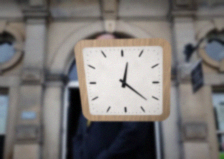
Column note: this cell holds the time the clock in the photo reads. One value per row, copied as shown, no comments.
12:22
